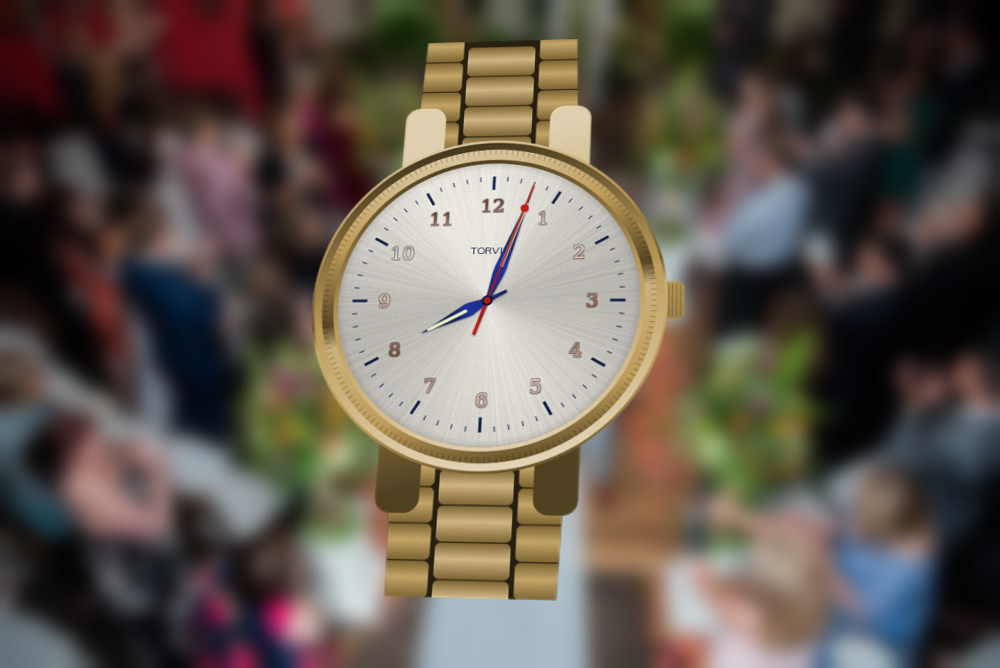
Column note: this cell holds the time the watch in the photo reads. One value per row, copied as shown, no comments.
8:03:03
